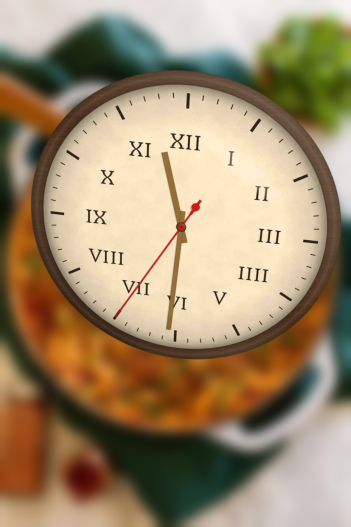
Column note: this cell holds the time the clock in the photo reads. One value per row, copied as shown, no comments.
11:30:35
